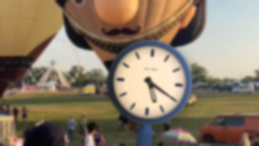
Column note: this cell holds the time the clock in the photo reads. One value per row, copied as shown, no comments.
5:20
